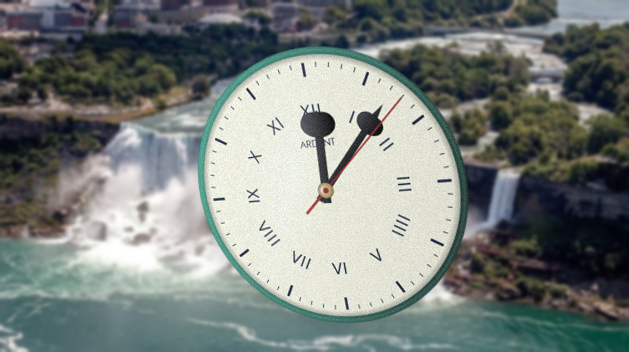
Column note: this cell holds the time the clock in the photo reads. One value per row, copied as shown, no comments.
12:07:08
